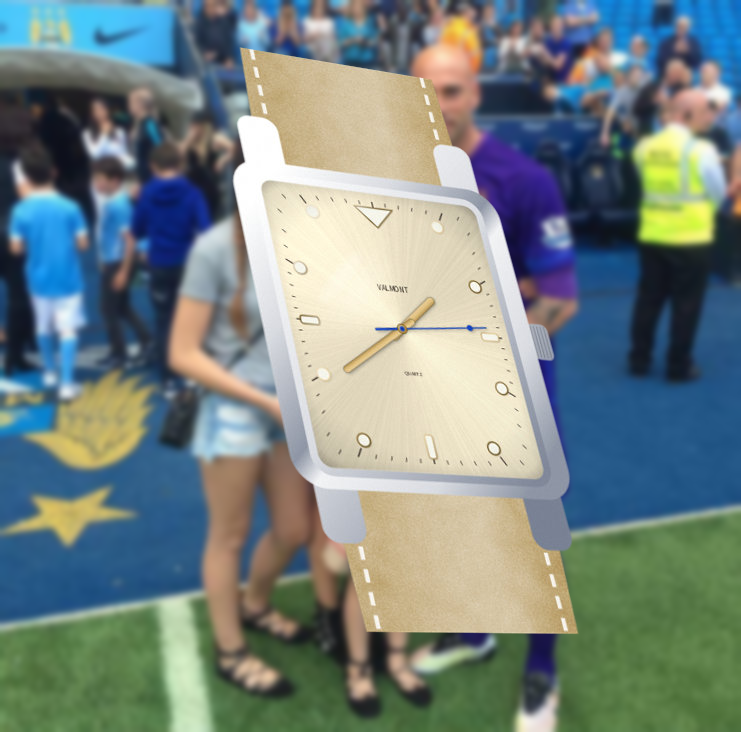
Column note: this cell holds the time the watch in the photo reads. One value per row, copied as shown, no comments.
1:39:14
